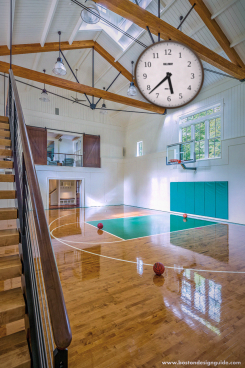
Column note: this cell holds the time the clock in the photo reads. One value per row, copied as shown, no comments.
5:38
